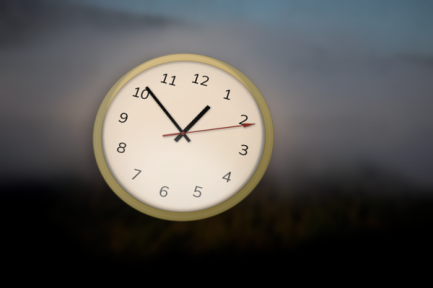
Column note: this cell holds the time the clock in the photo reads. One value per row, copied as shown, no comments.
12:51:11
